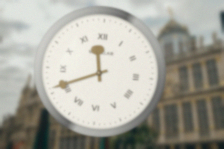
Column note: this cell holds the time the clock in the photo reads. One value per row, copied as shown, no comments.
11:41
